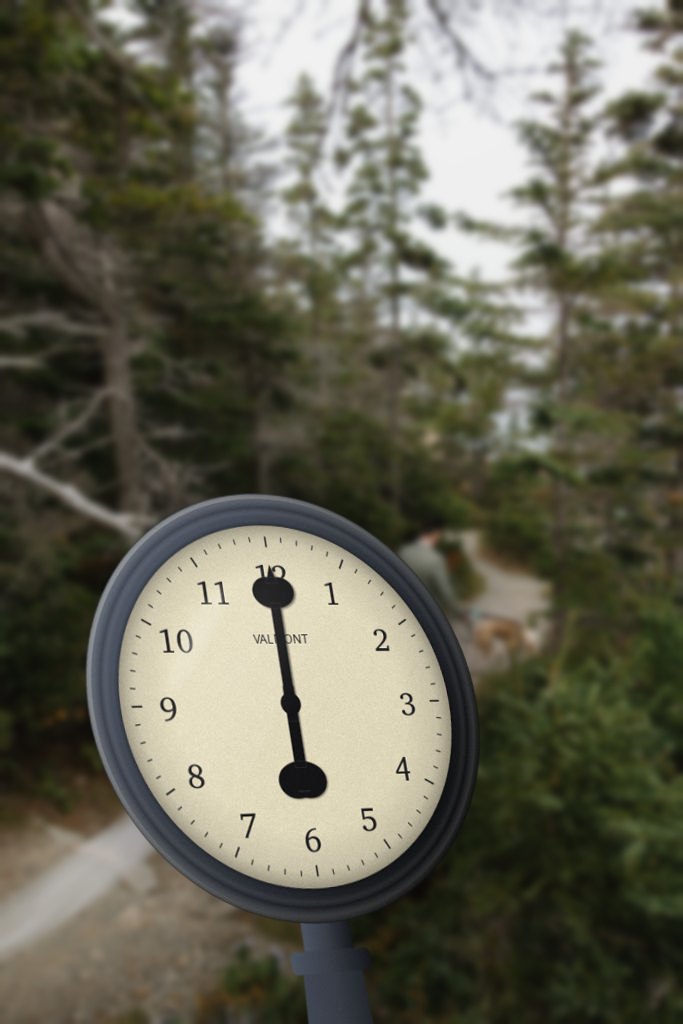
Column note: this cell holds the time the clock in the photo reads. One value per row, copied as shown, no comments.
6:00
